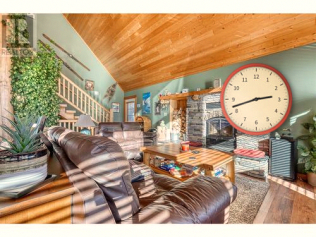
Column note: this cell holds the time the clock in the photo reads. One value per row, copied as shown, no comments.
2:42
